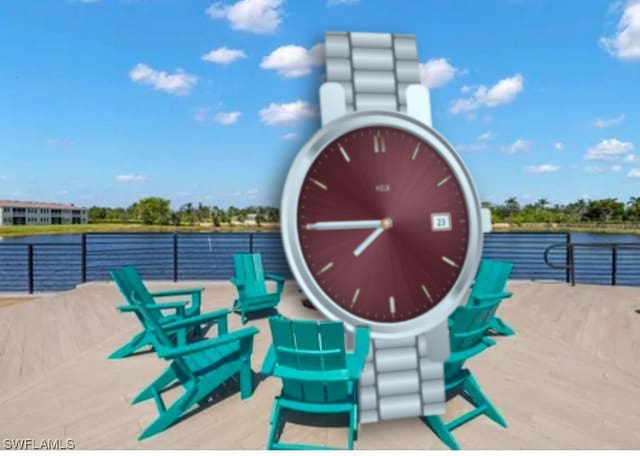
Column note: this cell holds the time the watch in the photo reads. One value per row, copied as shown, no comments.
7:45
